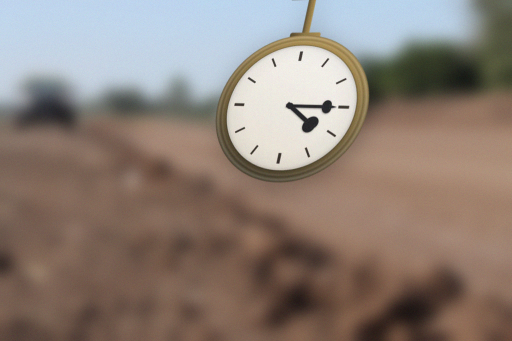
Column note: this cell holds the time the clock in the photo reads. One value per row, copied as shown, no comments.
4:15
